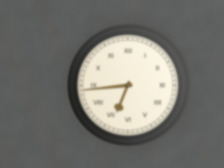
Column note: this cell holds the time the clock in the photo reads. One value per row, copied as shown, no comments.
6:44
